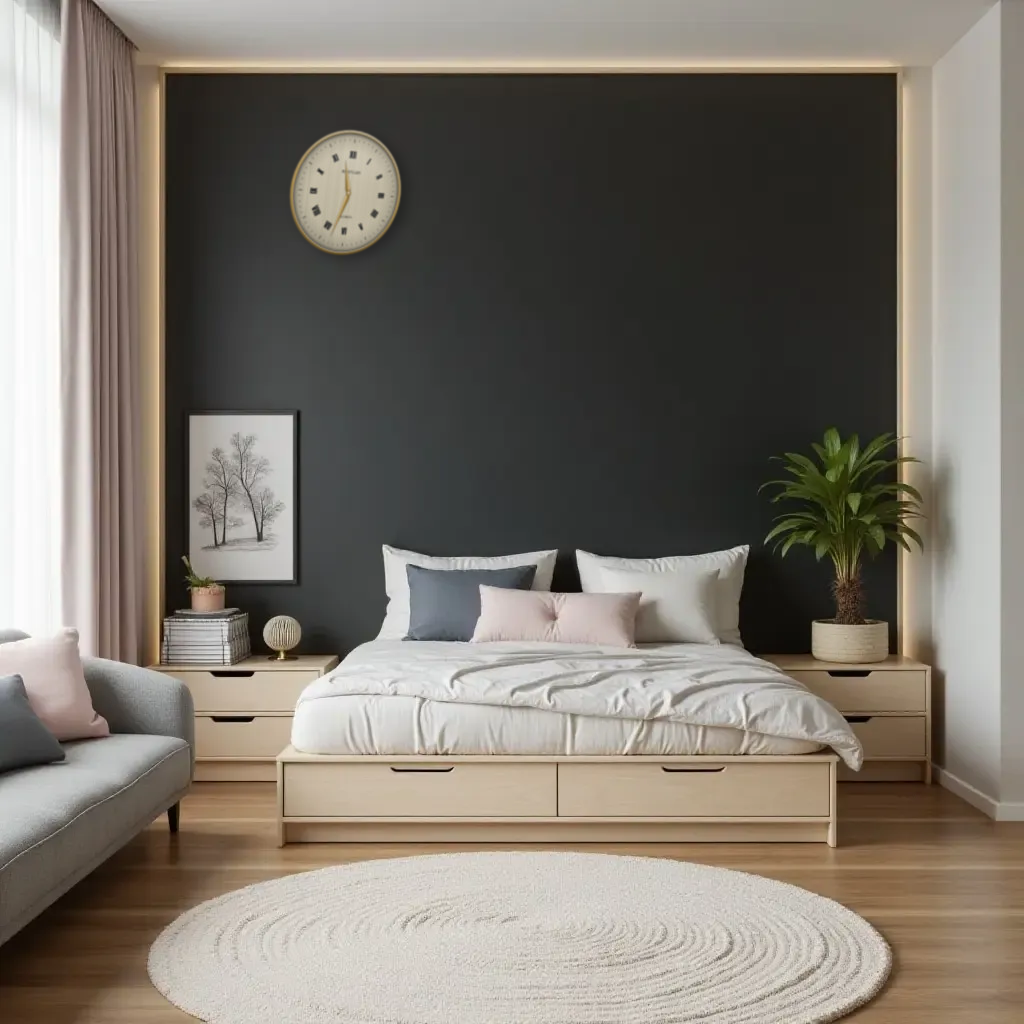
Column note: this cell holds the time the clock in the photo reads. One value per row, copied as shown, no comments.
11:33
